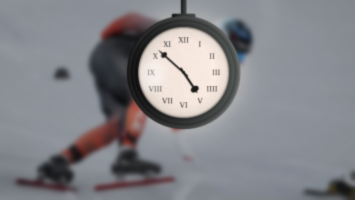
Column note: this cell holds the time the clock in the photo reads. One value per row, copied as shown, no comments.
4:52
